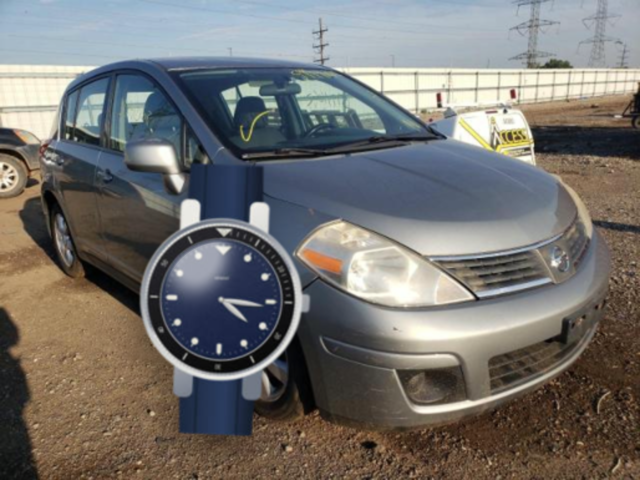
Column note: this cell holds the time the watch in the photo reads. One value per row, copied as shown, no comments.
4:16
